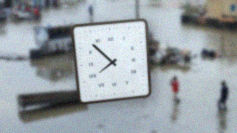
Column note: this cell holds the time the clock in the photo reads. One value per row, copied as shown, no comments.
7:53
